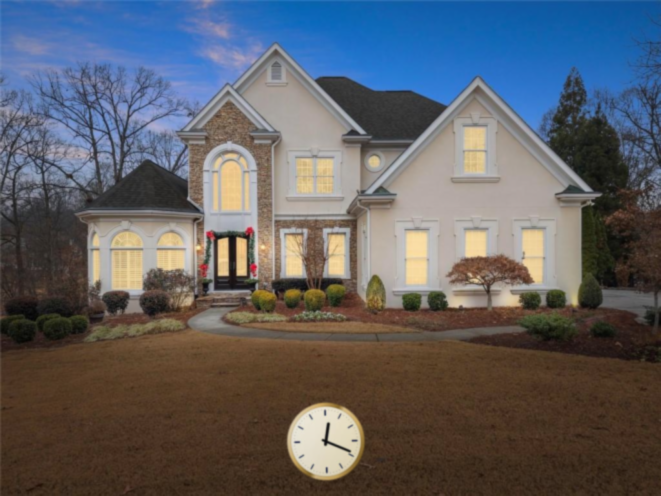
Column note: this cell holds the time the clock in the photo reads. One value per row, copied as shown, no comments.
12:19
